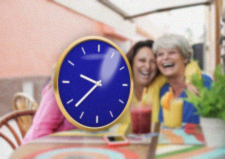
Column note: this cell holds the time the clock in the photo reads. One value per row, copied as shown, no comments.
9:38
